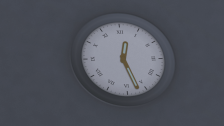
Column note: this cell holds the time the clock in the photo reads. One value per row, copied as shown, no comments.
12:27
